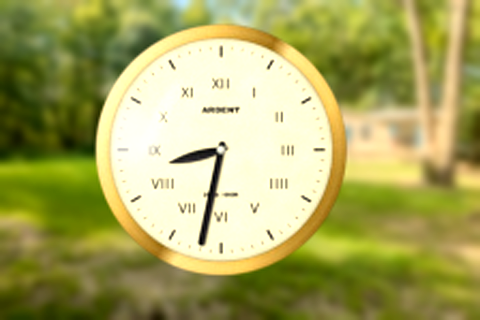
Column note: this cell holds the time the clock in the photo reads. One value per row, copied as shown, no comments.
8:32
